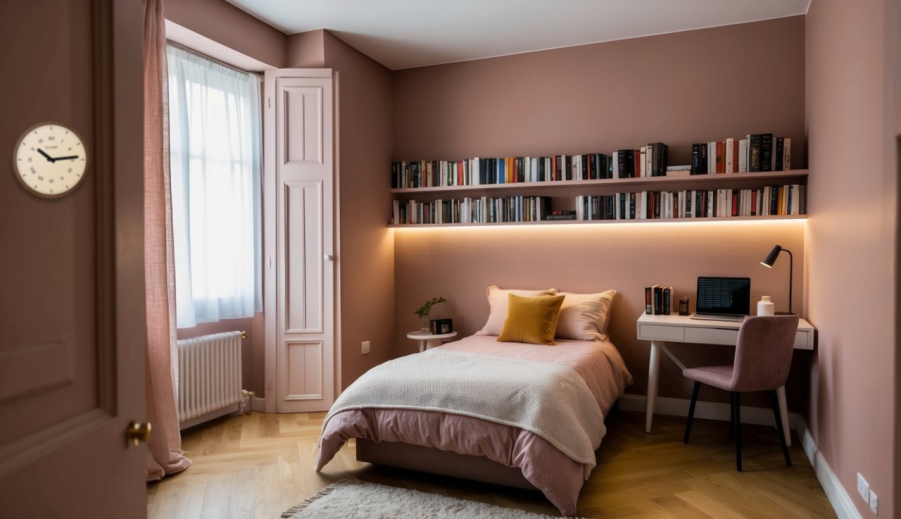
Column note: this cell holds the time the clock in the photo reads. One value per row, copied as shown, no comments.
10:14
